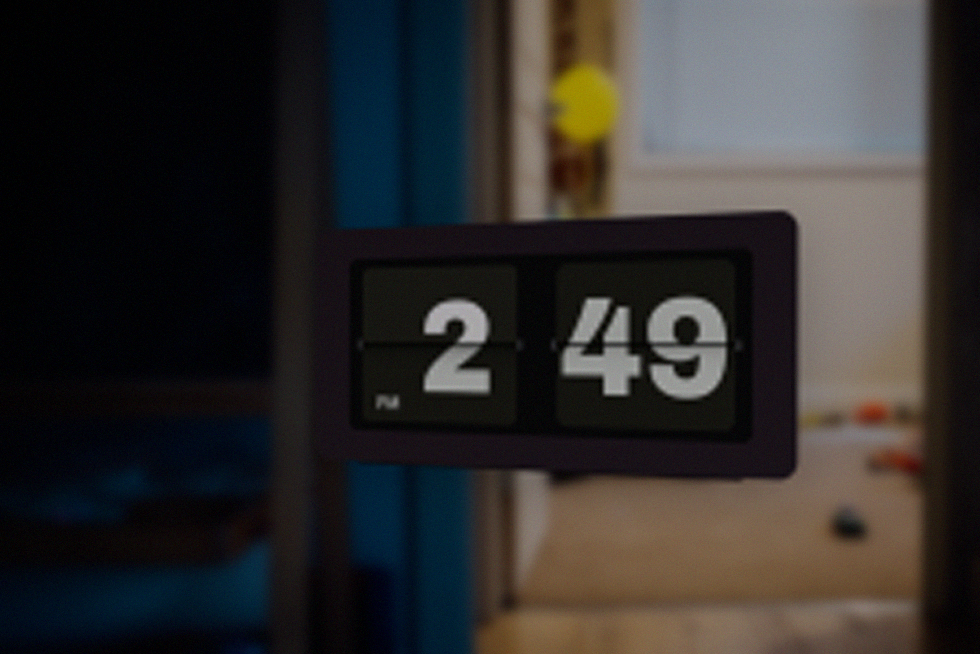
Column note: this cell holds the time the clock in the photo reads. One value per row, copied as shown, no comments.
2:49
